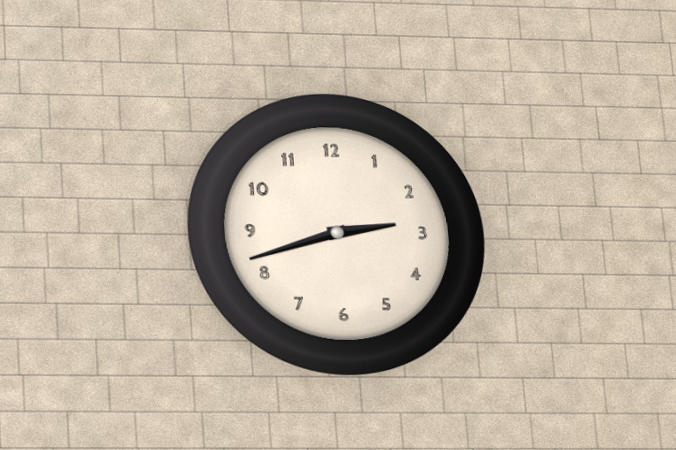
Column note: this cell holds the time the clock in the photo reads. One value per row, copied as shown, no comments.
2:42
